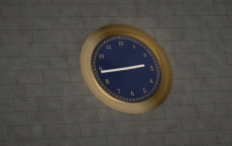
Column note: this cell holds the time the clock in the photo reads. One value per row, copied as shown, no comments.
2:44
